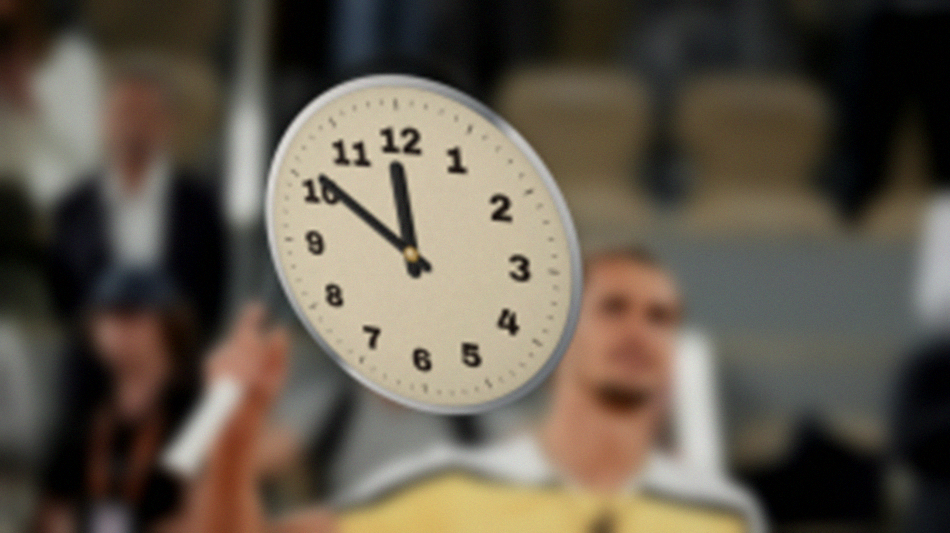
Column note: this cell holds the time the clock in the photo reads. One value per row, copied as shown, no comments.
11:51
